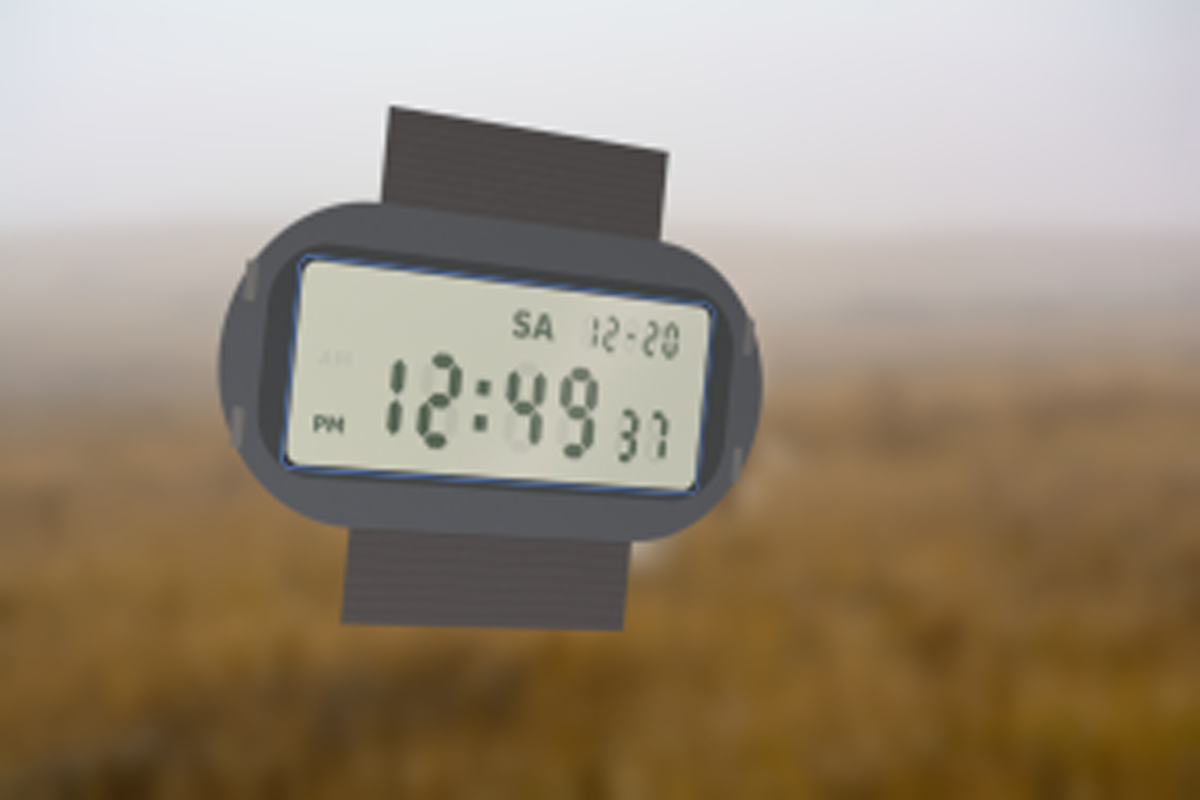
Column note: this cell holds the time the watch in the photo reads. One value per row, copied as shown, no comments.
12:49:37
